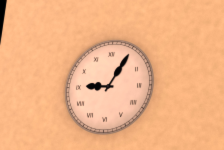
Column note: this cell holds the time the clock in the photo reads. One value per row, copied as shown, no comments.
9:05
